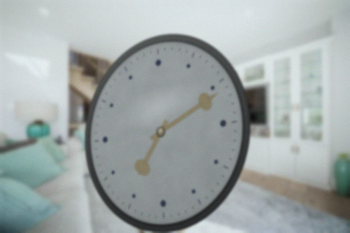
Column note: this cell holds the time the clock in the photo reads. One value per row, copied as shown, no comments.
7:11
